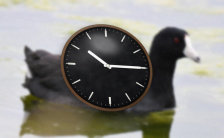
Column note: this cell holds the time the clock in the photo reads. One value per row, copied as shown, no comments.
10:15
